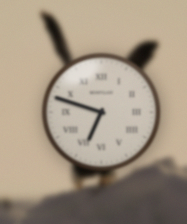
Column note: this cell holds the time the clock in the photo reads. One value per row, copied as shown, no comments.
6:48
